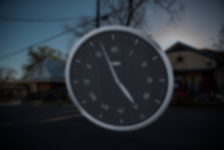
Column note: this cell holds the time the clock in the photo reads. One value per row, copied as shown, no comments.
4:57
